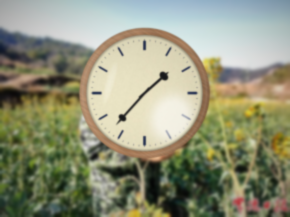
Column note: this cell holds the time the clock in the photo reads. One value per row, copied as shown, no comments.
1:37
